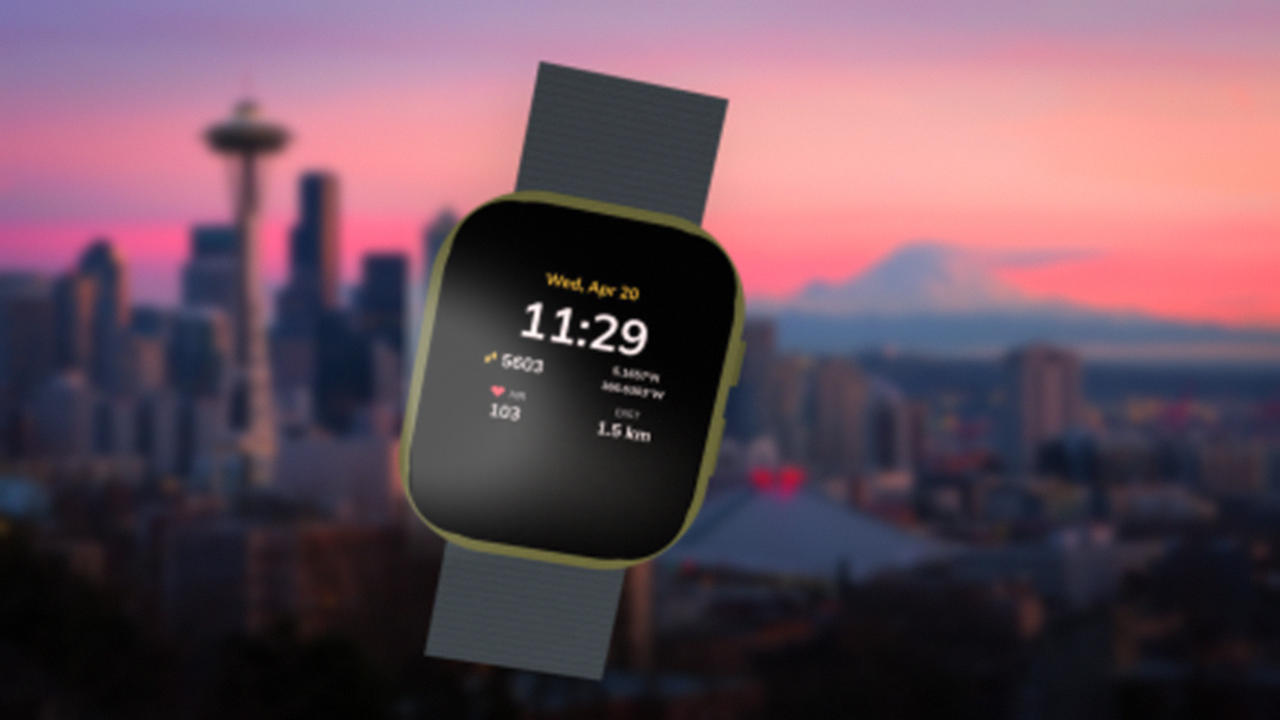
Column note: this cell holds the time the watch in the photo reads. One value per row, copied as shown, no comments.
11:29
